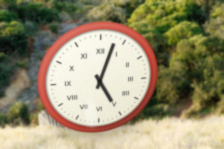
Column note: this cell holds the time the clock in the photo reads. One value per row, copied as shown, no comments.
5:03
